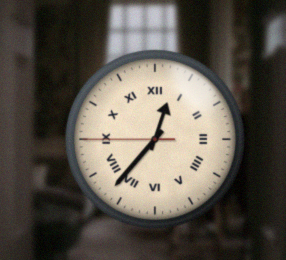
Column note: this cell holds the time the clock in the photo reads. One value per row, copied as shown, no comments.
12:36:45
